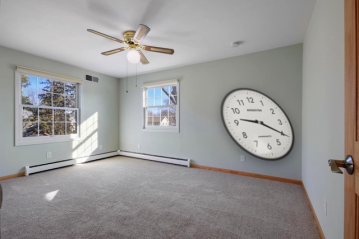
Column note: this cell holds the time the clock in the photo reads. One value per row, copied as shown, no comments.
9:20
